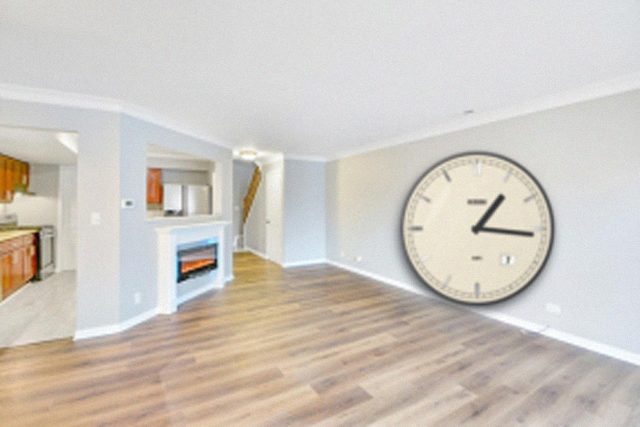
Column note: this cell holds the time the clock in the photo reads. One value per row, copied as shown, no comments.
1:16
